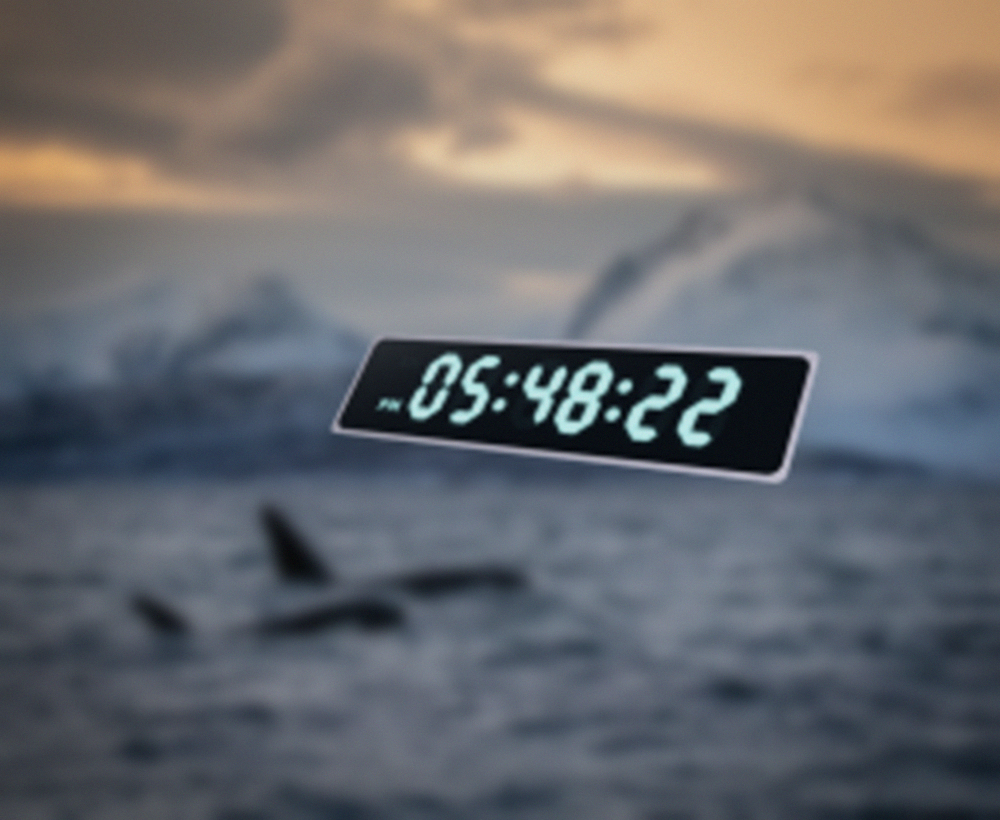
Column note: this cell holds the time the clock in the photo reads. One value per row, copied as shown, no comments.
5:48:22
